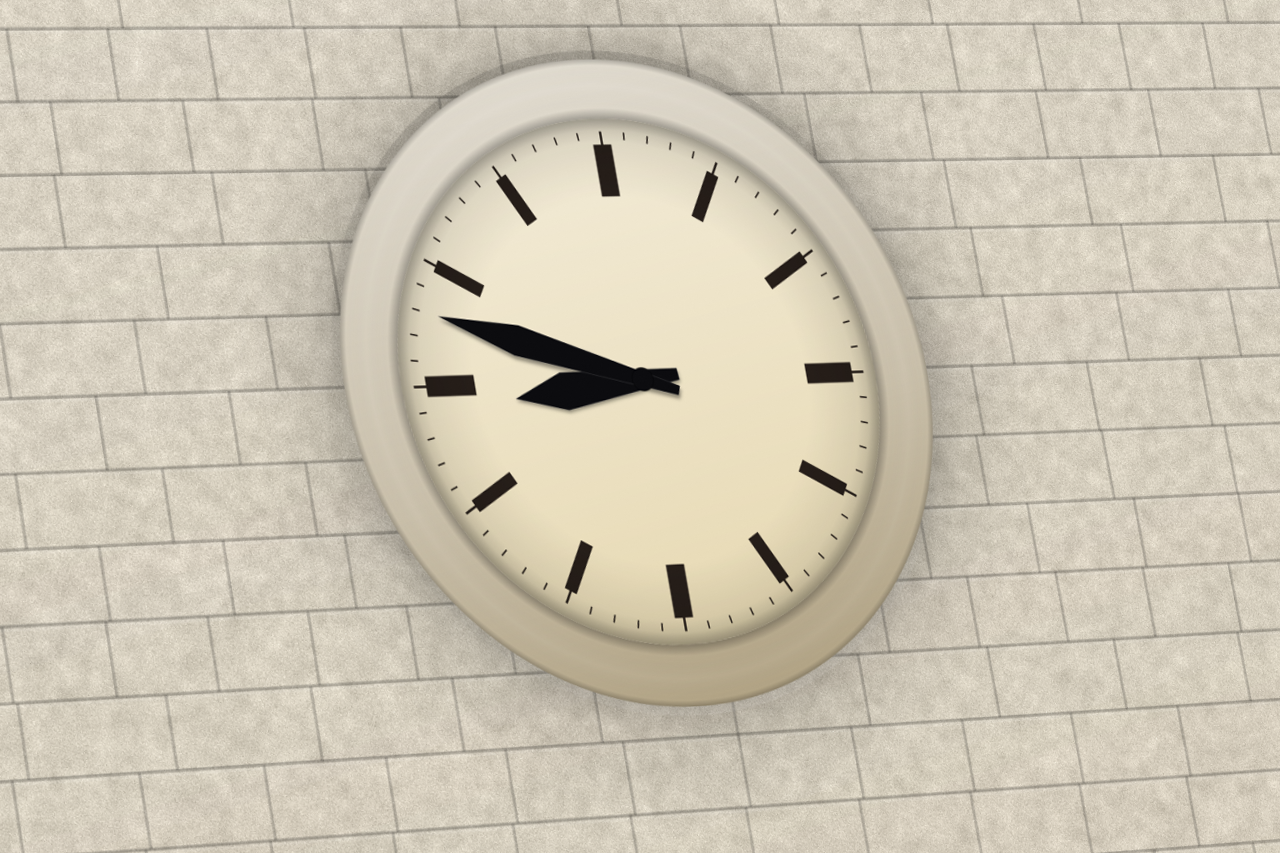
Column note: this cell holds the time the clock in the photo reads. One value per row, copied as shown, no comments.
8:48
